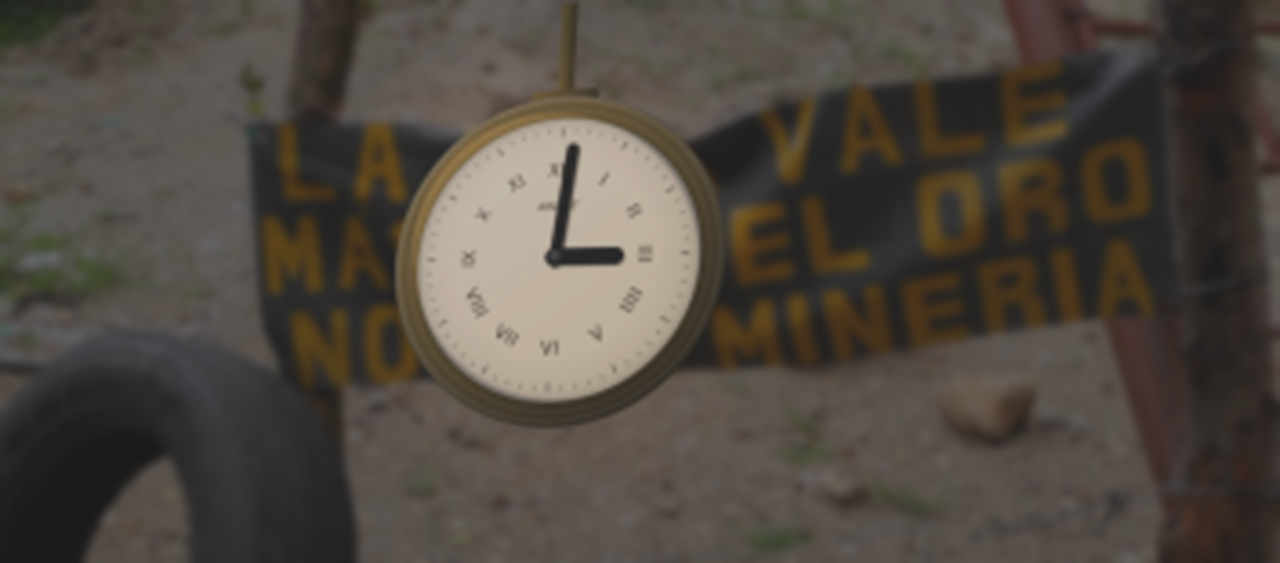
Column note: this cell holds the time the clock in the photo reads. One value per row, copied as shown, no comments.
3:01
